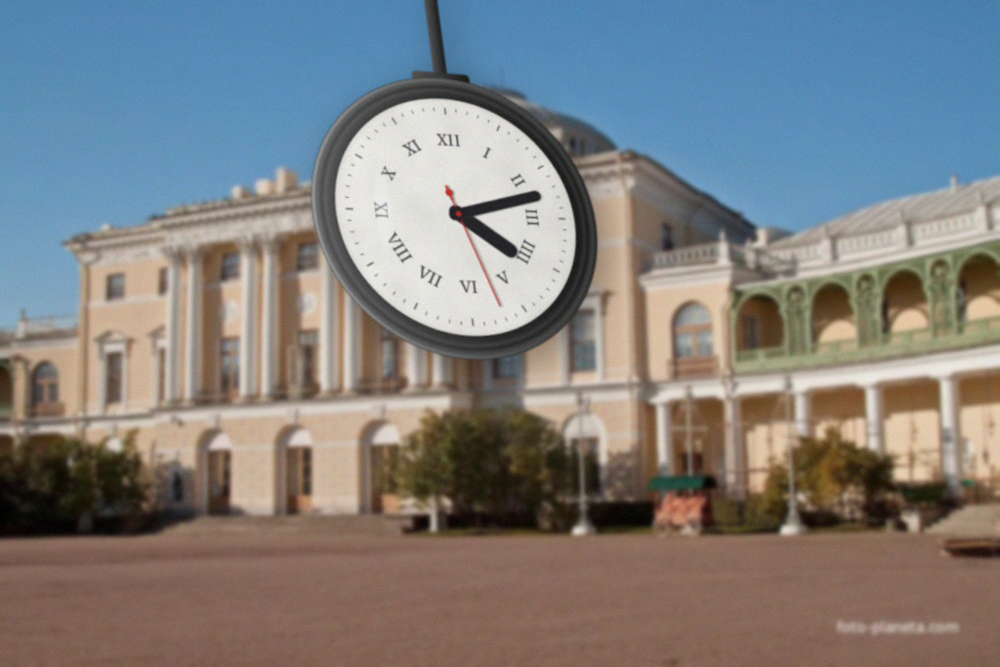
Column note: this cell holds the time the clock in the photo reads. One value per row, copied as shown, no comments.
4:12:27
